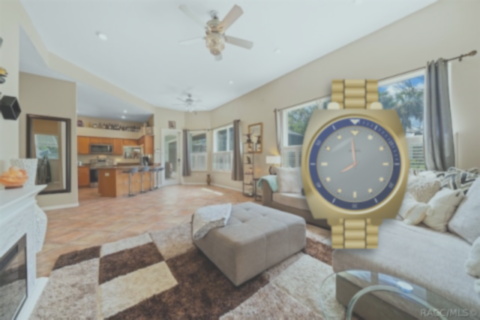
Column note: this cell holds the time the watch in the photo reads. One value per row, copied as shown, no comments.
7:59
